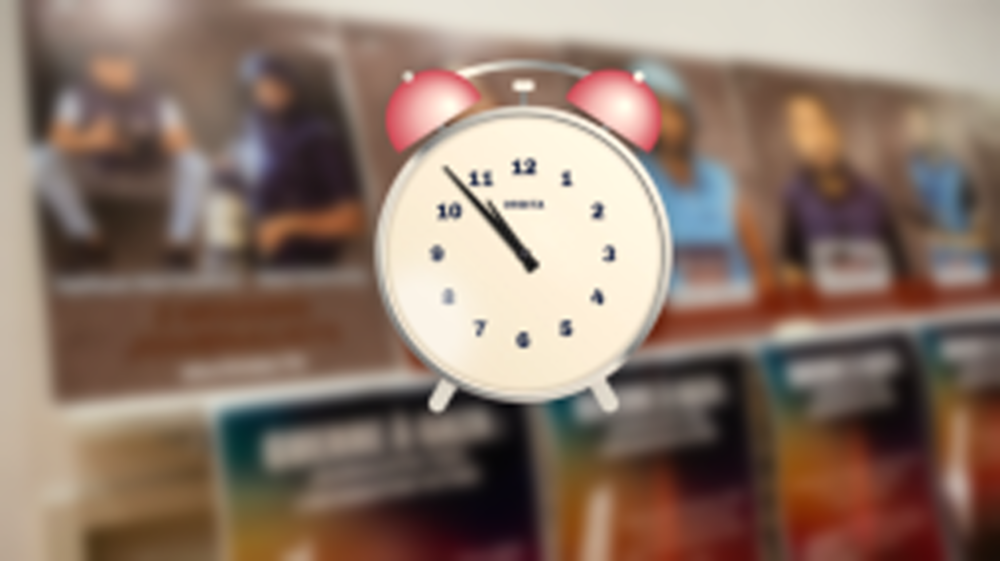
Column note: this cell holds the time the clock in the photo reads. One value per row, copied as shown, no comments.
10:53
